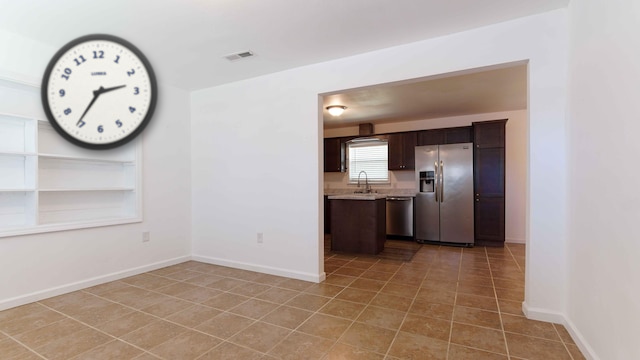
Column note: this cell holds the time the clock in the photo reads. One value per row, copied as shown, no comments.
2:36
